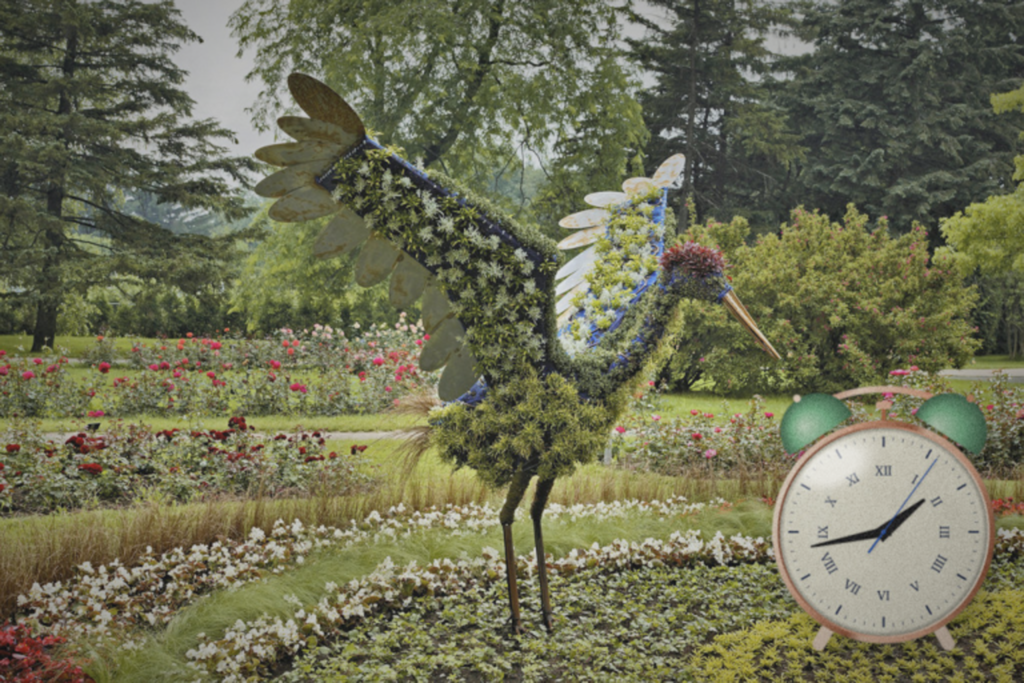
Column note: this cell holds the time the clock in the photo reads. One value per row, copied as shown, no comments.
1:43:06
